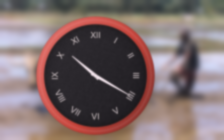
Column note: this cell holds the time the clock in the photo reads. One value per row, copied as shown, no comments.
10:20
